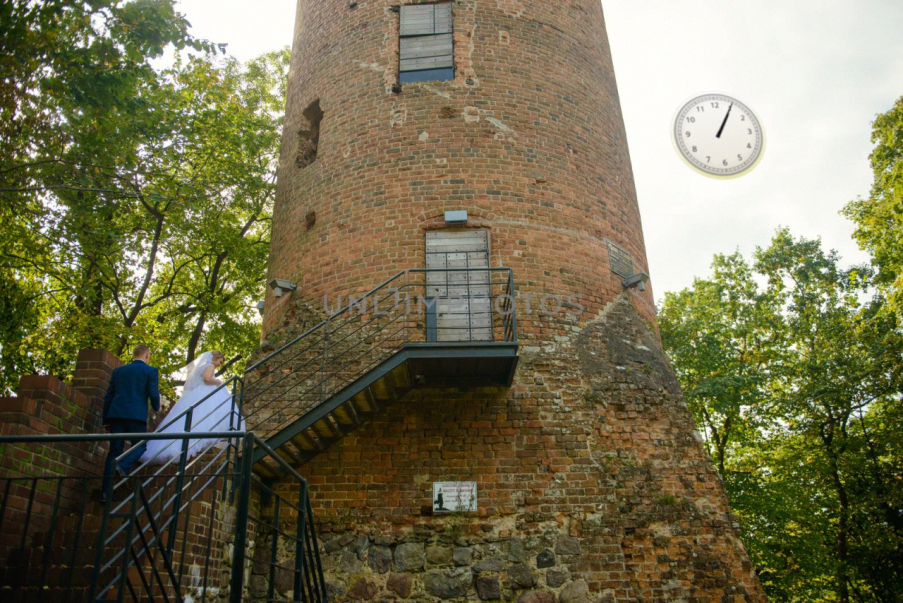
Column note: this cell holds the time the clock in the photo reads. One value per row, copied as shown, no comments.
1:05
